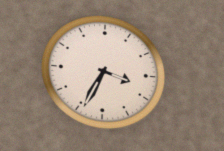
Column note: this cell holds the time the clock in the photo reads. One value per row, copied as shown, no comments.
3:34
